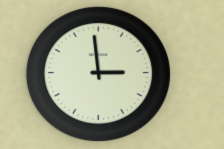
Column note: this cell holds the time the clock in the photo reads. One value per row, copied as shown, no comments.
2:59
